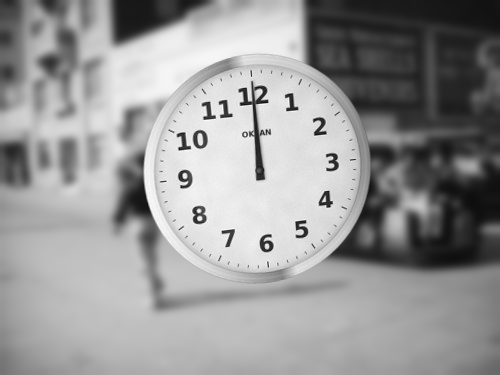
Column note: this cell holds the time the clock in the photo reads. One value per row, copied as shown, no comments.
12:00
